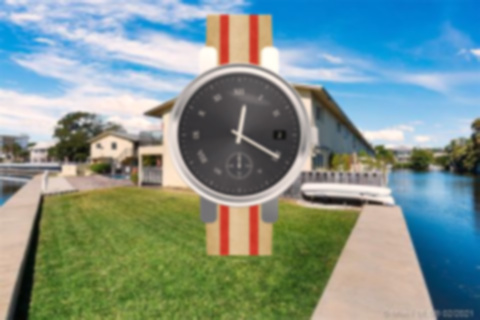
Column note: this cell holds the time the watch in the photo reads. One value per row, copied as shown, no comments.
12:20
